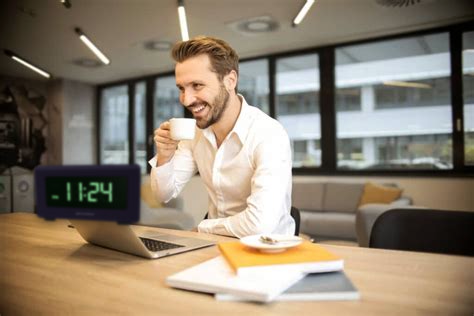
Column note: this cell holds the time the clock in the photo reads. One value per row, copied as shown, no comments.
11:24
